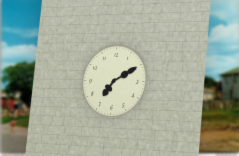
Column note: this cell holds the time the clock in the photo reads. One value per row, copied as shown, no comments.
7:10
